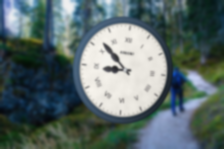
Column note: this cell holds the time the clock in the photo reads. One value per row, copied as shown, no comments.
8:52
